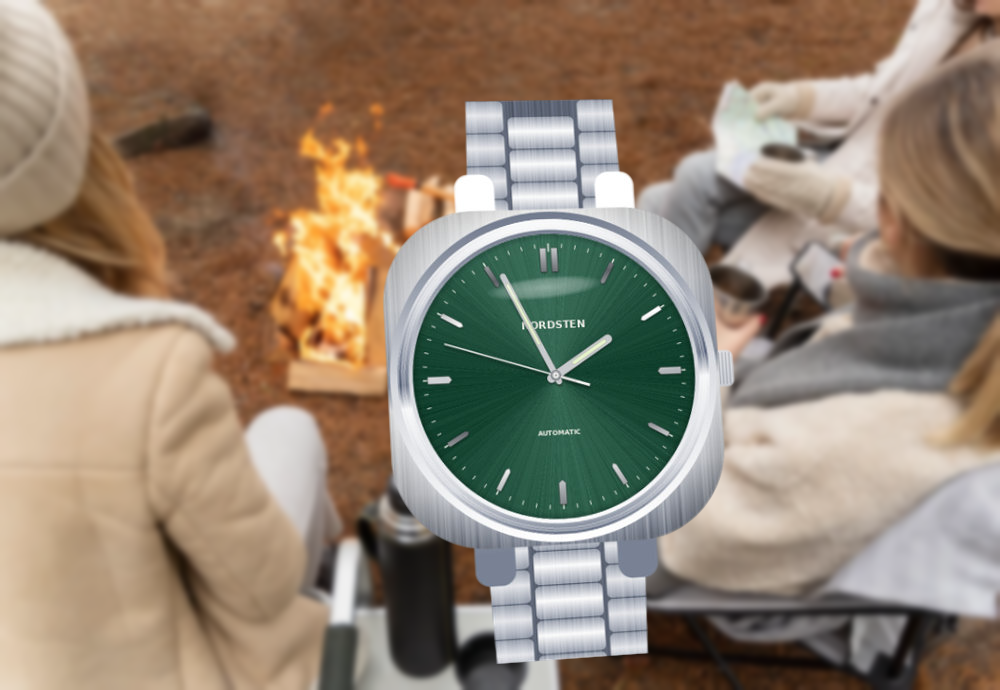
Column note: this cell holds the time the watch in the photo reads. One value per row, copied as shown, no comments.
1:55:48
